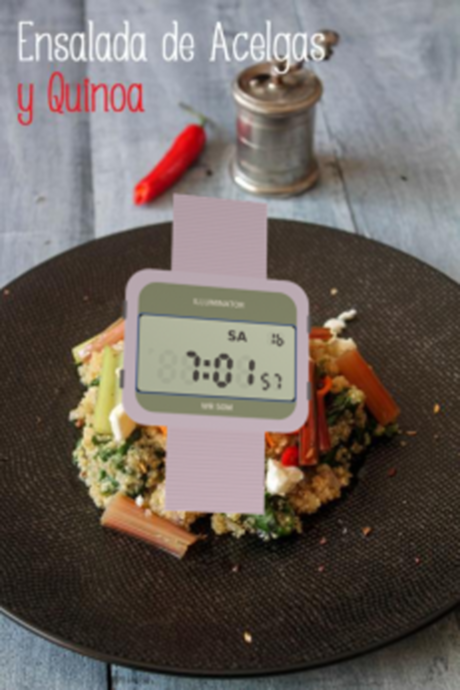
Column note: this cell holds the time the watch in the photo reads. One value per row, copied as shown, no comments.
7:01:57
